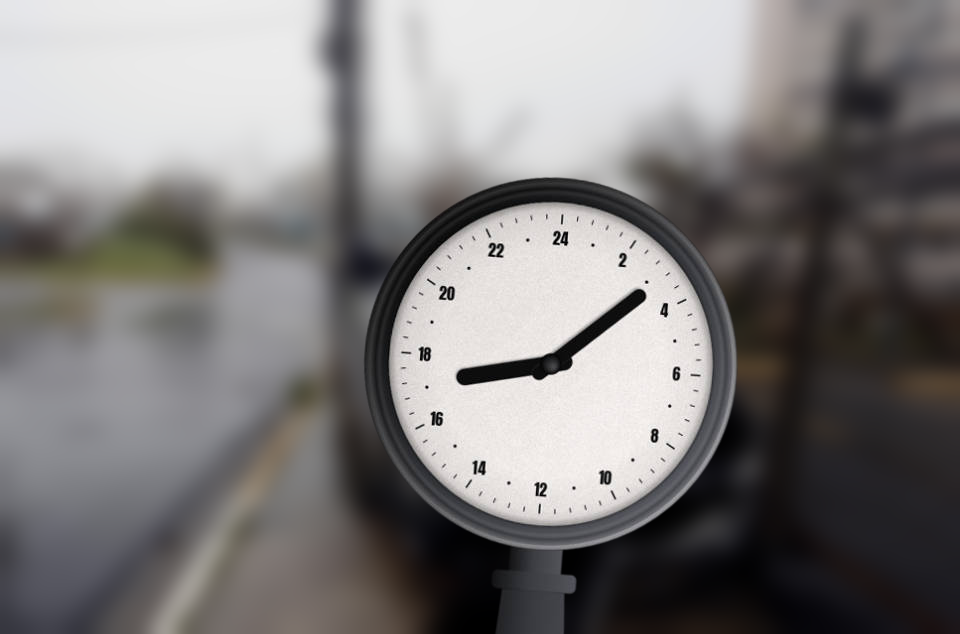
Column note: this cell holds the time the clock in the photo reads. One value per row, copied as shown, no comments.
17:08
